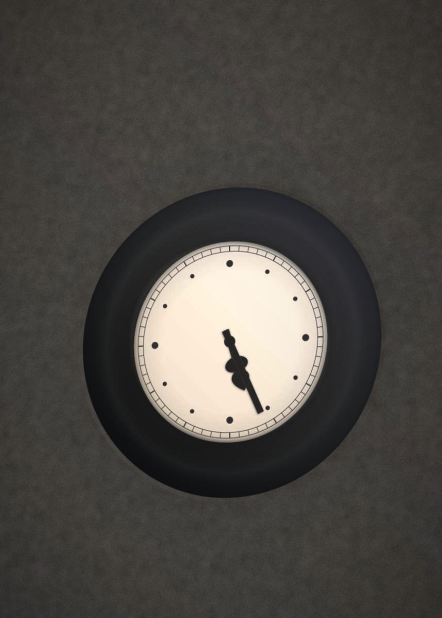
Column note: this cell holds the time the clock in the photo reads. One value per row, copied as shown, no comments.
5:26
